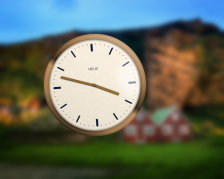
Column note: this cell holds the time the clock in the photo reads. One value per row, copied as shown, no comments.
3:48
